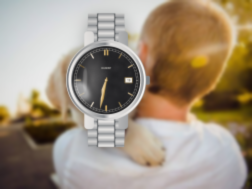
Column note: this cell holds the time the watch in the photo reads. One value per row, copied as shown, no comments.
6:32
